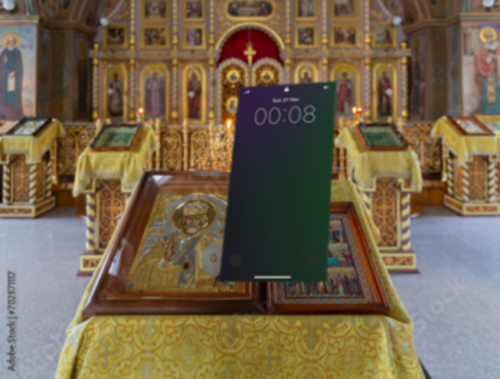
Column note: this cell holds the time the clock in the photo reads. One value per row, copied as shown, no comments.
0:08
